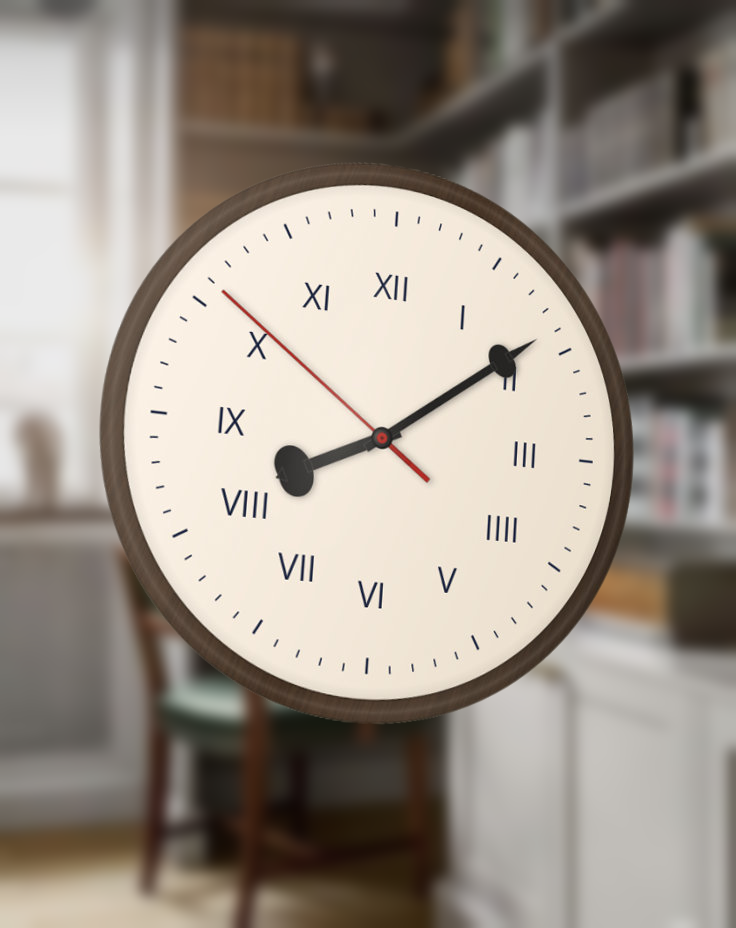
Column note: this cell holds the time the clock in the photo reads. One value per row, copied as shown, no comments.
8:08:51
